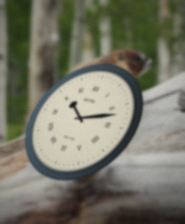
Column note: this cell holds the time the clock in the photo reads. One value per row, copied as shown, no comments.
10:12
